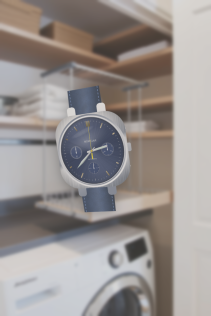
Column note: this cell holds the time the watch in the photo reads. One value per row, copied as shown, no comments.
2:38
